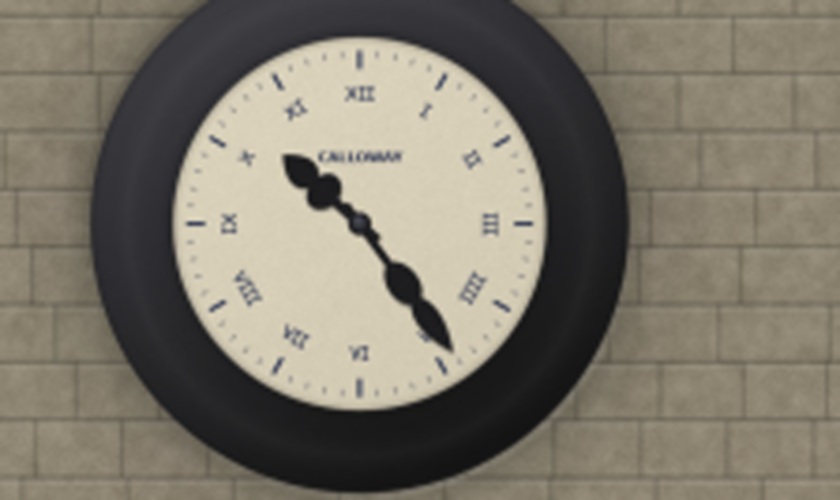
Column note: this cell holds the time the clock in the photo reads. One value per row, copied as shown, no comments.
10:24
